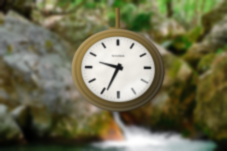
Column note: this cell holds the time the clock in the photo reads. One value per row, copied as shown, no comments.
9:34
